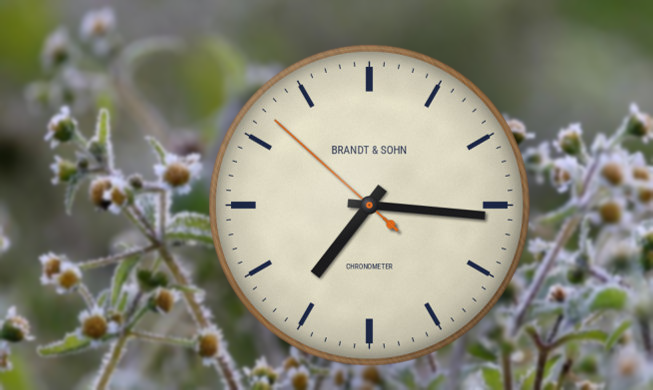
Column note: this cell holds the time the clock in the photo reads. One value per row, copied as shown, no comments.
7:15:52
